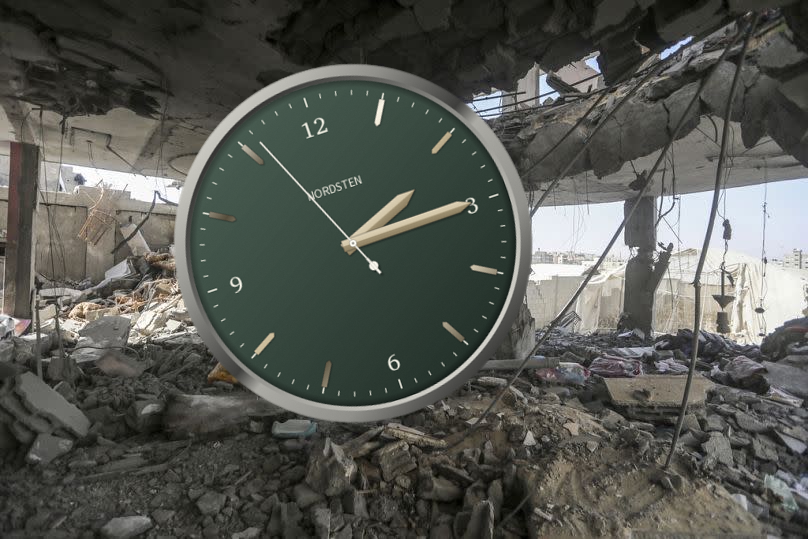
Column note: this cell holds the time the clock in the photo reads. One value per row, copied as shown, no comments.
2:14:56
